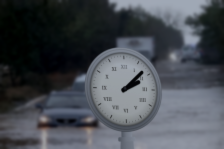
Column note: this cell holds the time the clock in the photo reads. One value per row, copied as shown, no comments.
2:08
